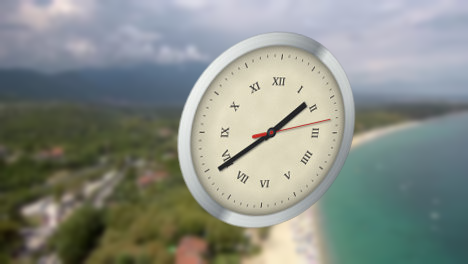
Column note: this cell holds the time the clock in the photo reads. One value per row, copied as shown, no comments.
1:39:13
